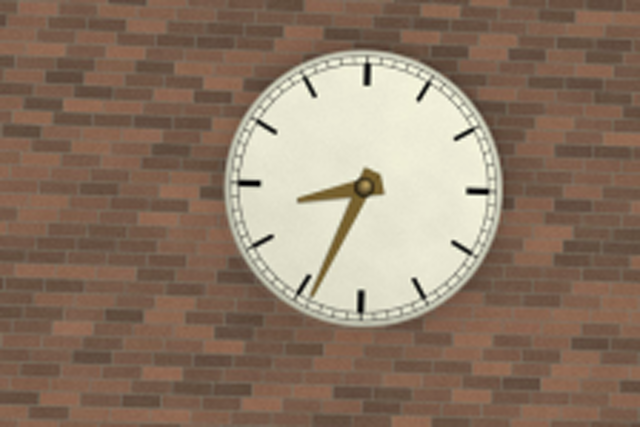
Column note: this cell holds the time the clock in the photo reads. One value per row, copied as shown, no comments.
8:34
